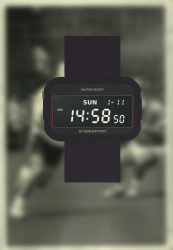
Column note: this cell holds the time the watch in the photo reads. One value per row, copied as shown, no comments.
14:58:50
